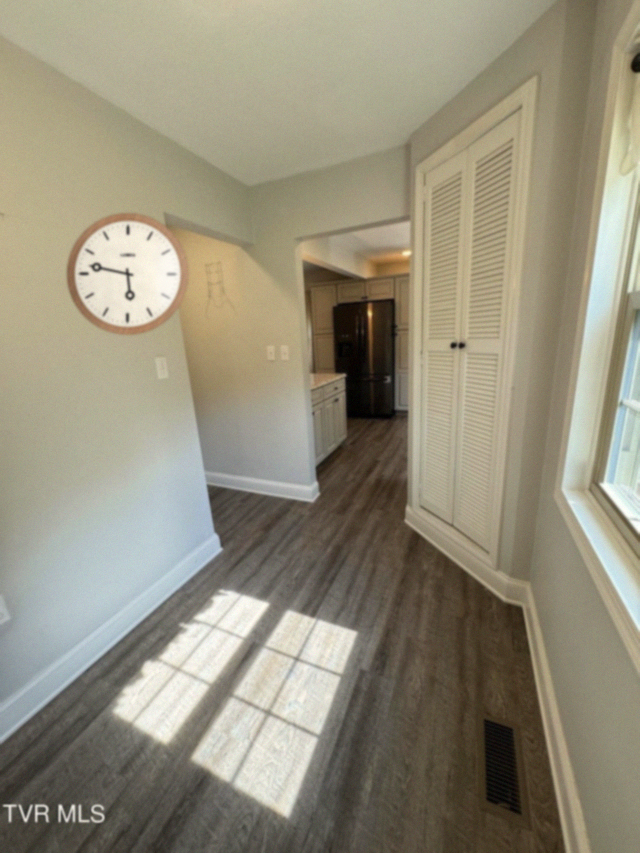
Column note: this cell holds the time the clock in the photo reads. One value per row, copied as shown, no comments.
5:47
